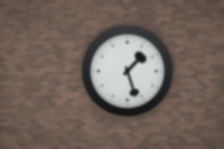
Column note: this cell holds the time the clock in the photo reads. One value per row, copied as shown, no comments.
1:27
